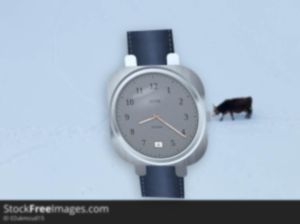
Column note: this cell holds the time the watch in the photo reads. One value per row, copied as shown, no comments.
8:21
